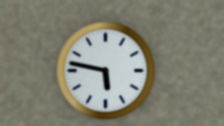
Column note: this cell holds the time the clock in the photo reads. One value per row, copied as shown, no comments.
5:47
